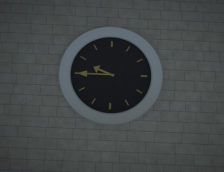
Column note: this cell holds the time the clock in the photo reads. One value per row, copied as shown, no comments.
9:45
